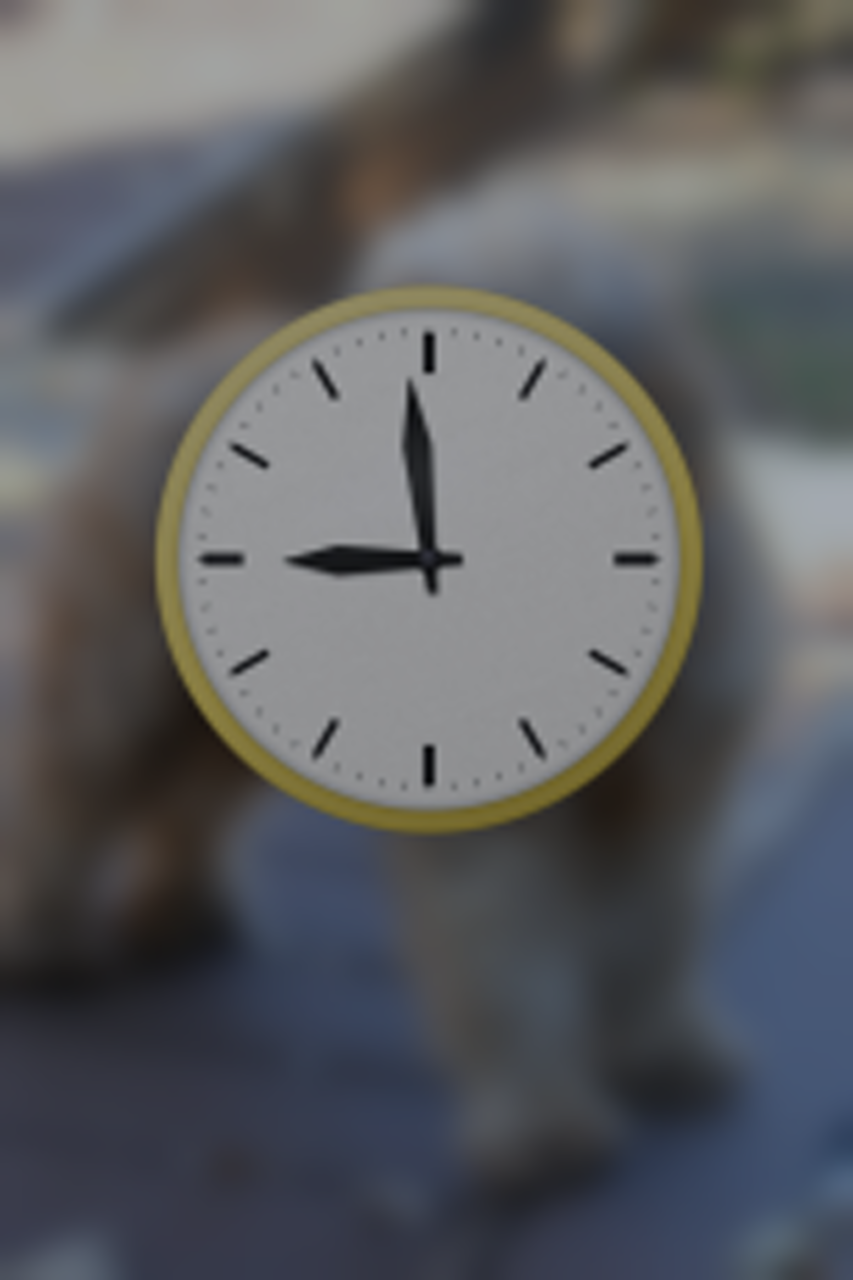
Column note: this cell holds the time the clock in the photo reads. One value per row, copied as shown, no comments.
8:59
